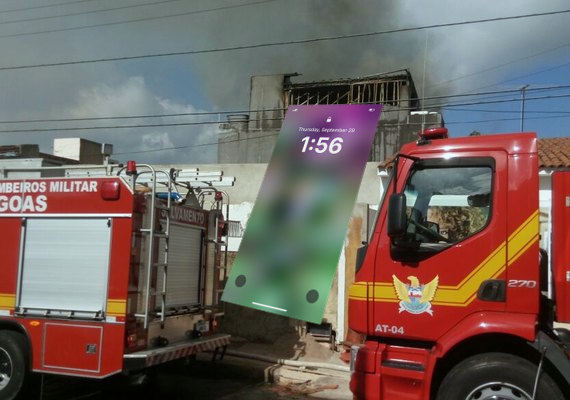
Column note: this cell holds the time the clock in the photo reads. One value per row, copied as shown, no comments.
1:56
